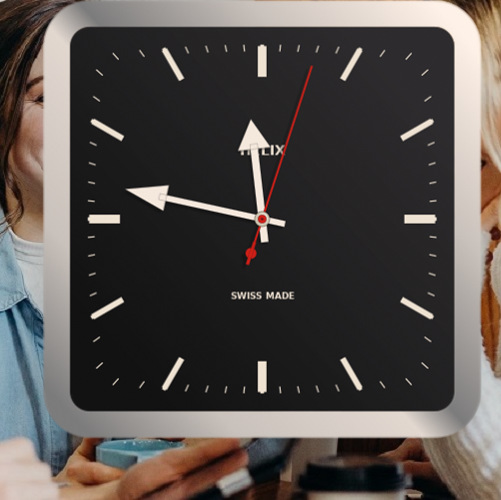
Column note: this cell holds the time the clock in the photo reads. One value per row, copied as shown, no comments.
11:47:03
